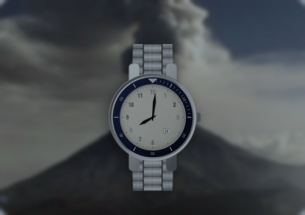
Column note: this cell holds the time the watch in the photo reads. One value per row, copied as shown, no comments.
8:01
